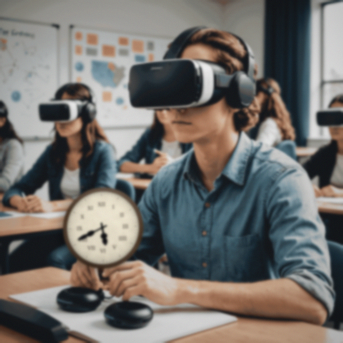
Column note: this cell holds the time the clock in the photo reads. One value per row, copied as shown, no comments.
5:41
